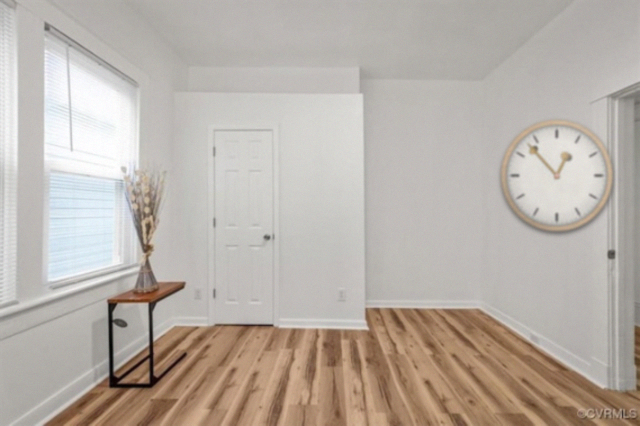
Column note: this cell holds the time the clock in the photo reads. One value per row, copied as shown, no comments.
12:53
